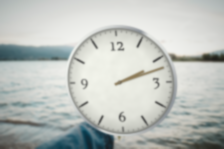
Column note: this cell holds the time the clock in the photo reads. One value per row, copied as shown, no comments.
2:12
